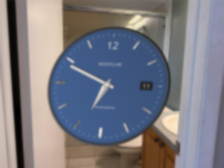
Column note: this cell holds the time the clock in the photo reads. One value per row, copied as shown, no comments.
6:49
